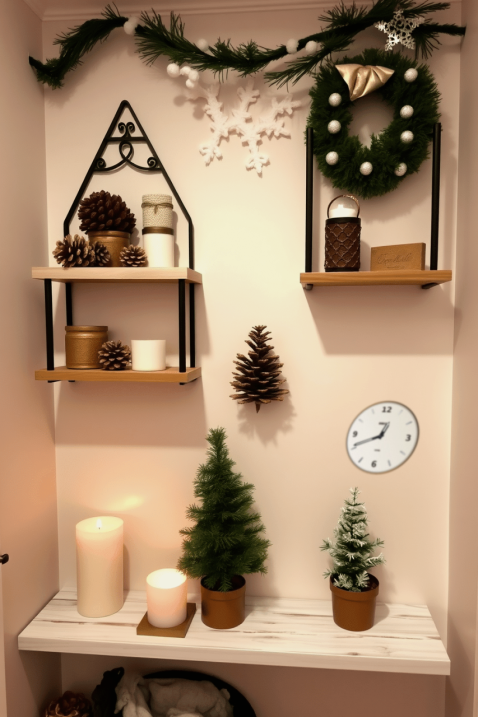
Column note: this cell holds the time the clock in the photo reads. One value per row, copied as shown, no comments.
12:41
